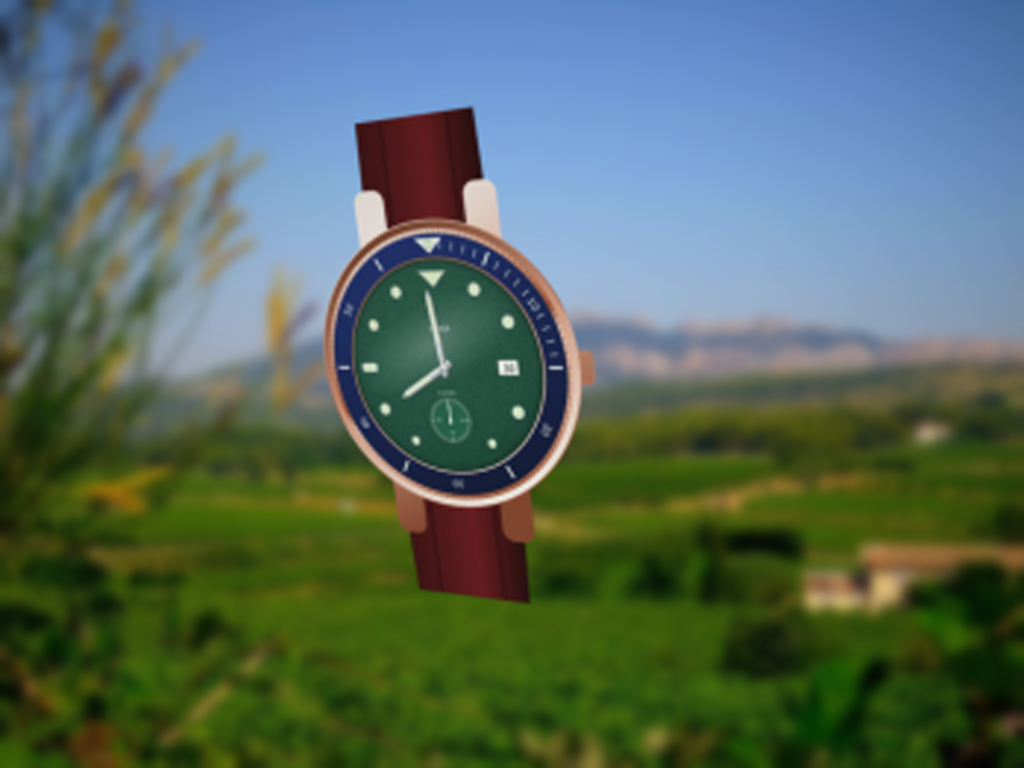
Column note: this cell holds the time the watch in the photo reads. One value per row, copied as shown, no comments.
7:59
